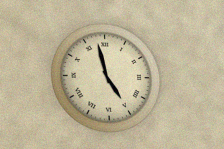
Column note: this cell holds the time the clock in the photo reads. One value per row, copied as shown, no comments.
4:58
